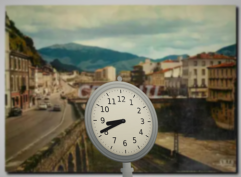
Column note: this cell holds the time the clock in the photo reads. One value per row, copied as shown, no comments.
8:41
